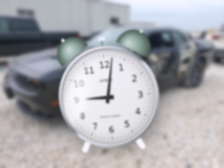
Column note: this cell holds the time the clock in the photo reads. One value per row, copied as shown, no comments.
9:02
